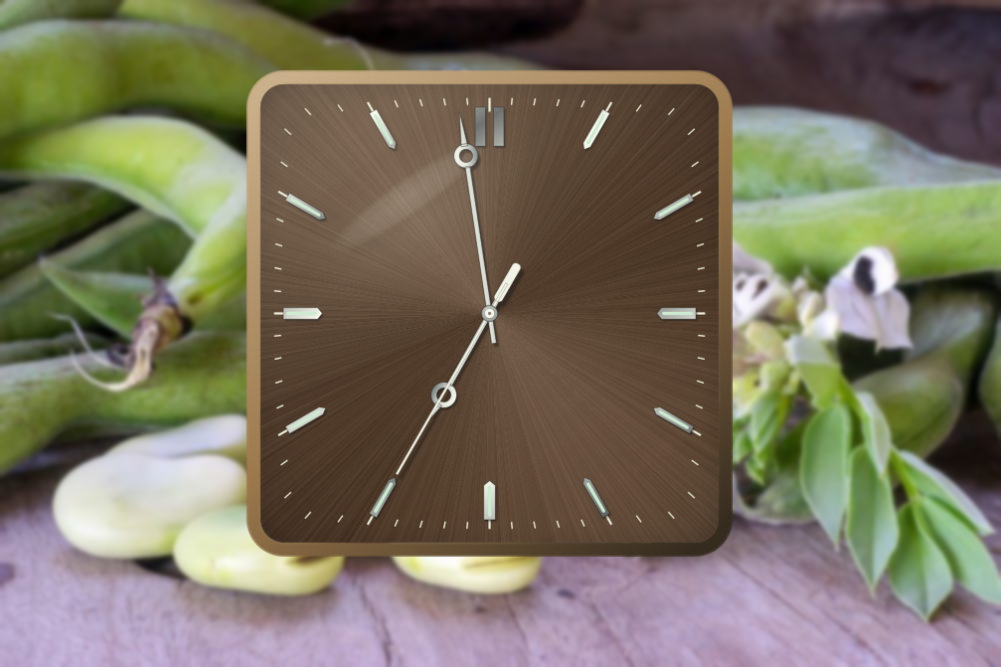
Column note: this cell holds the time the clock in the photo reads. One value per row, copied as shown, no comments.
6:58:35
